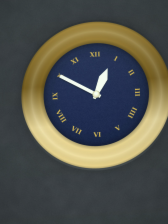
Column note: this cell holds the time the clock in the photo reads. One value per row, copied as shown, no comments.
12:50
